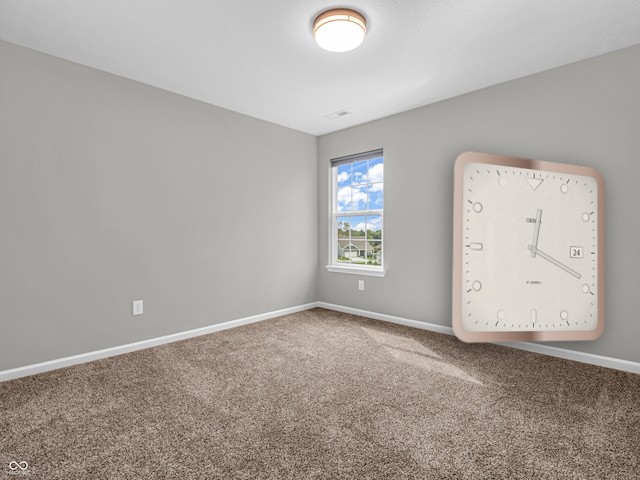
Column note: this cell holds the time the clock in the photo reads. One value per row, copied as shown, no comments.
12:19
